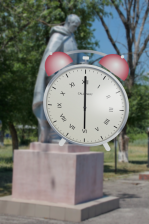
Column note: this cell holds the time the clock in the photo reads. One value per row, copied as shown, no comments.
6:00
